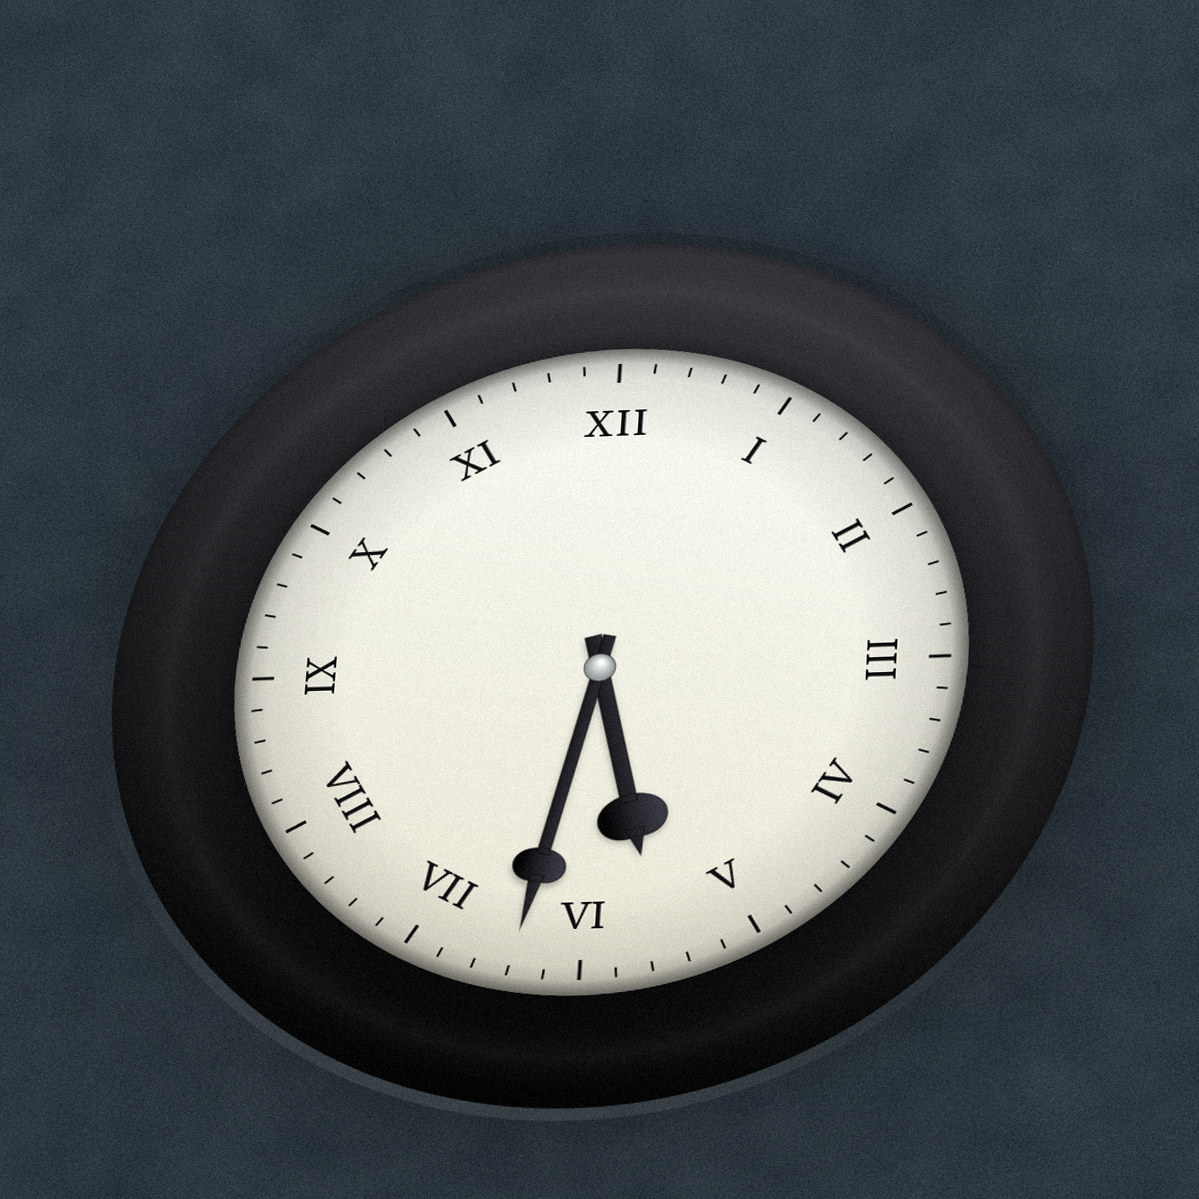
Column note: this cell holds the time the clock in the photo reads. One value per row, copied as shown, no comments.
5:32
